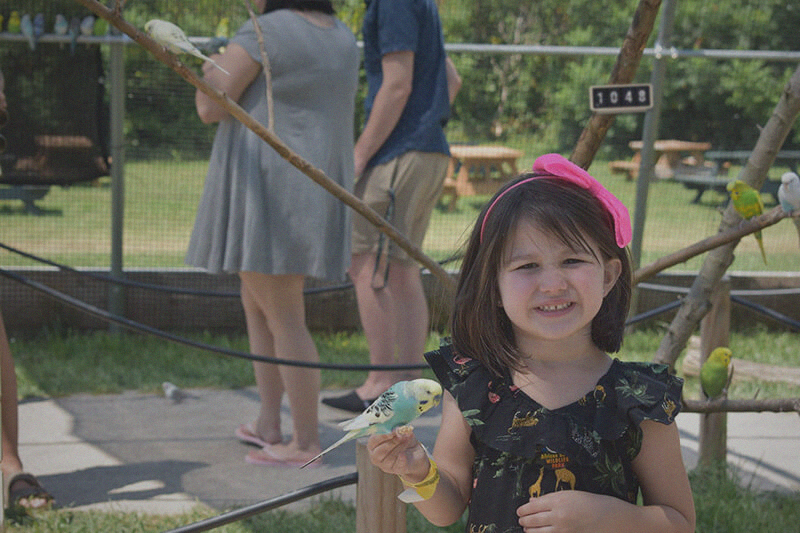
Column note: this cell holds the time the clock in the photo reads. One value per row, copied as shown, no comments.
10:48
